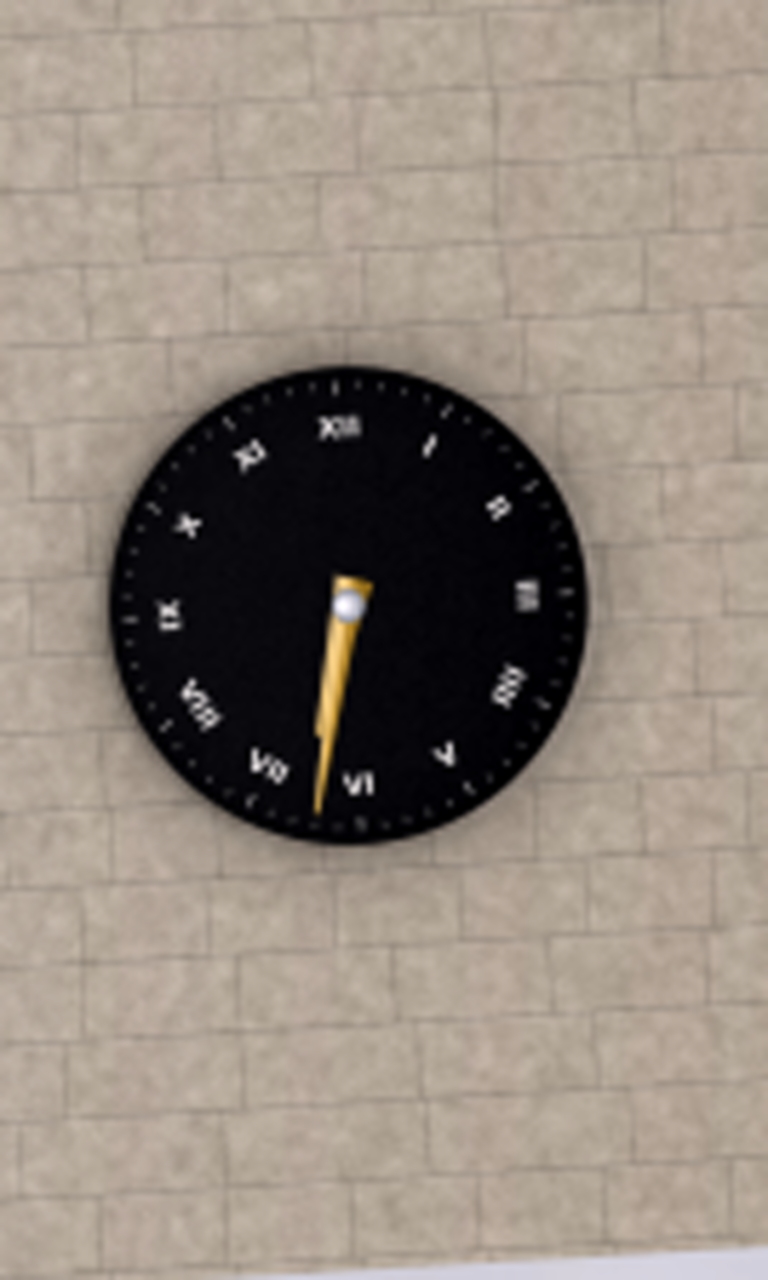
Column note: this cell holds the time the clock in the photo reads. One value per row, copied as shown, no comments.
6:32
